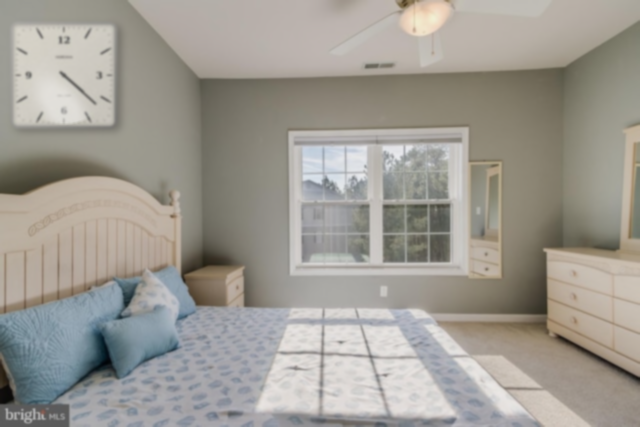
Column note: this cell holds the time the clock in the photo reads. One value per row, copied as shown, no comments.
4:22
